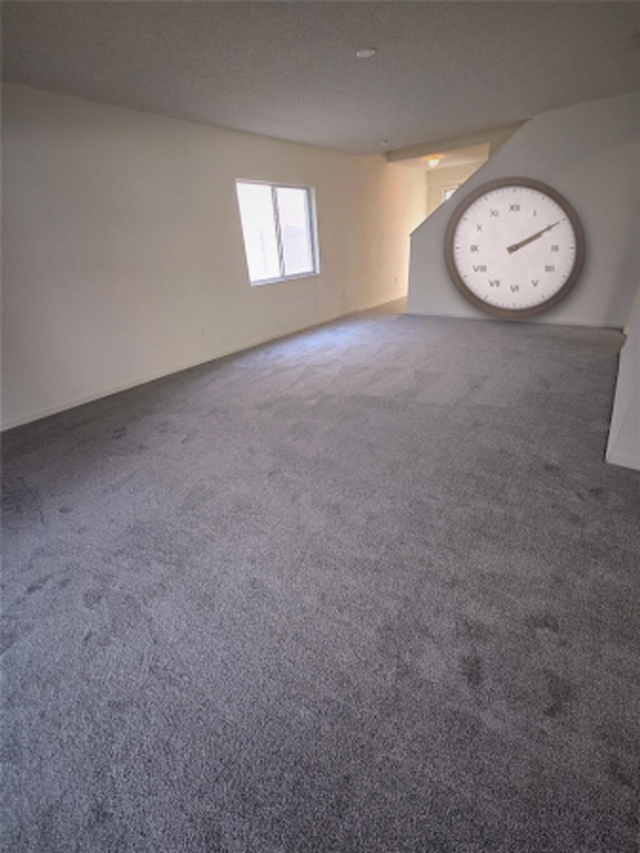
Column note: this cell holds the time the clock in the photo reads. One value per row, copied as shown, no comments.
2:10
